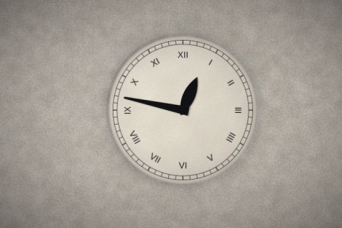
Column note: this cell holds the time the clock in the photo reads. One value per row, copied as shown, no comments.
12:47
